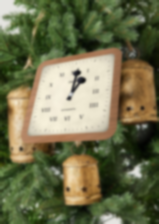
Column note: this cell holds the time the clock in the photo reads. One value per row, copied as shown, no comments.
1:01
